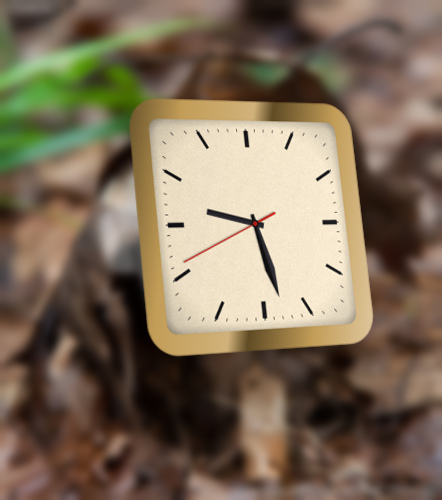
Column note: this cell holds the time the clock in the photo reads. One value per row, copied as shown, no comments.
9:27:41
